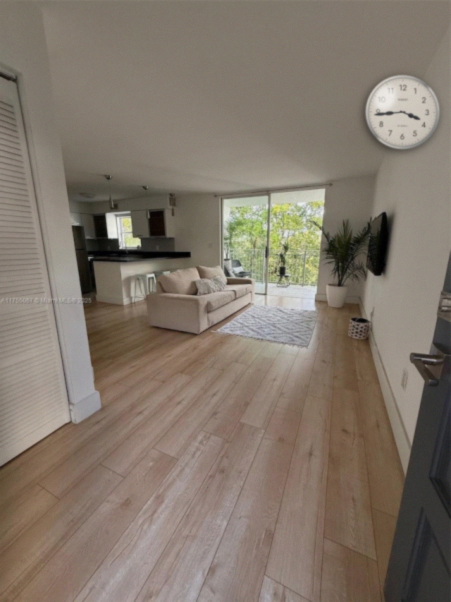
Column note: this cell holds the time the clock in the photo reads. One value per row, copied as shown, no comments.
3:44
